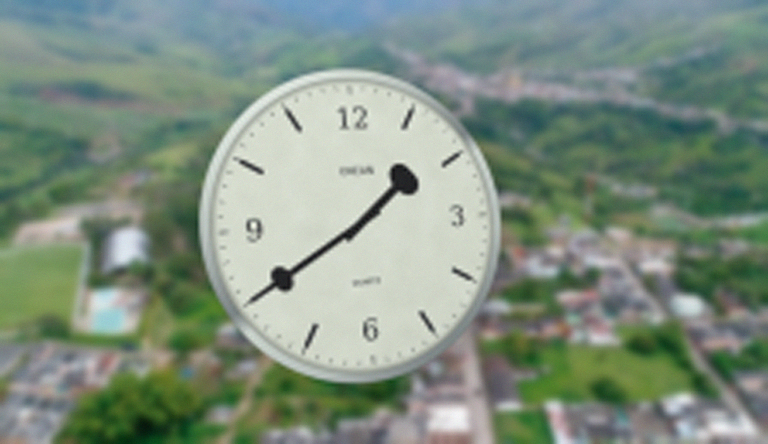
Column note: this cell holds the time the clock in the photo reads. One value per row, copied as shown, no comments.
1:40
